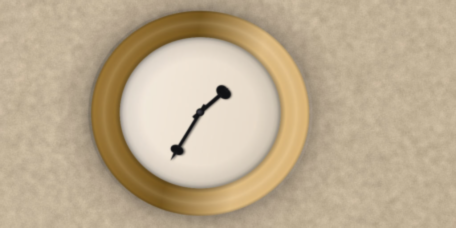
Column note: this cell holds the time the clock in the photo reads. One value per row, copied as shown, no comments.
1:35
